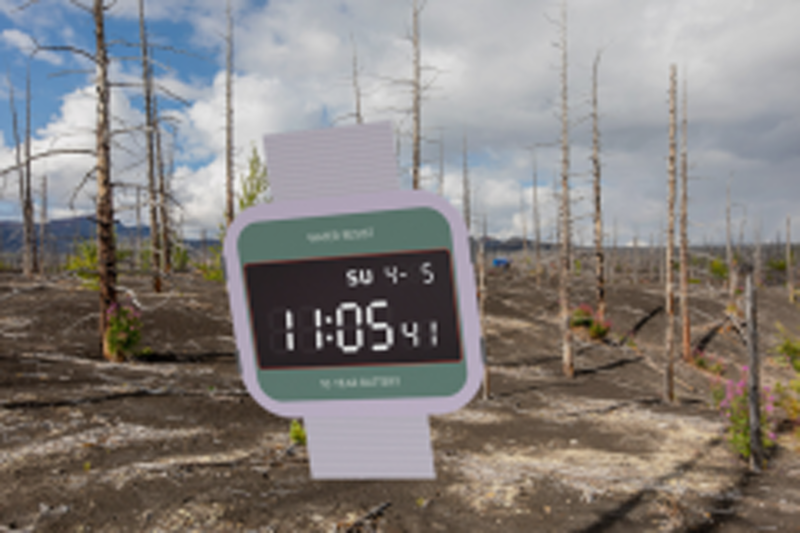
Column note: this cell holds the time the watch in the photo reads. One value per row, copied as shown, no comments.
11:05:41
